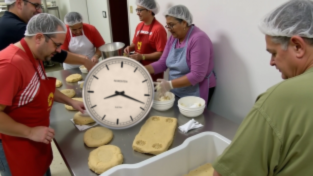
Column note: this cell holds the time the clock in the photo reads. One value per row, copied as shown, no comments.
8:18
